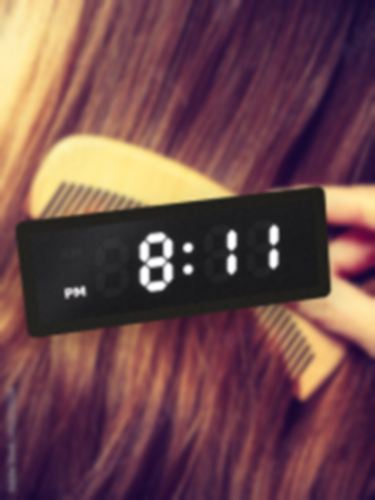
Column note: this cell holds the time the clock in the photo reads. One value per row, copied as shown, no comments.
8:11
